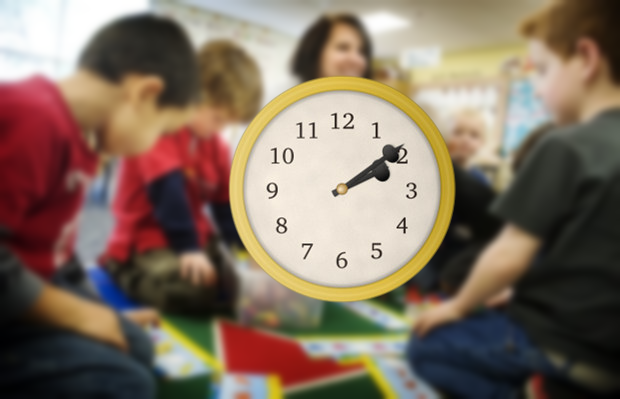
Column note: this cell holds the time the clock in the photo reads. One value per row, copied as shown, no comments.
2:09
